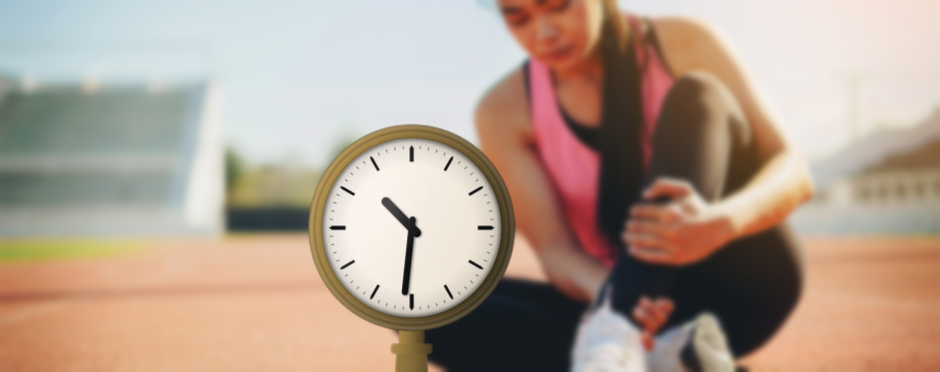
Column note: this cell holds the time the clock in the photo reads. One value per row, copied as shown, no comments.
10:31
